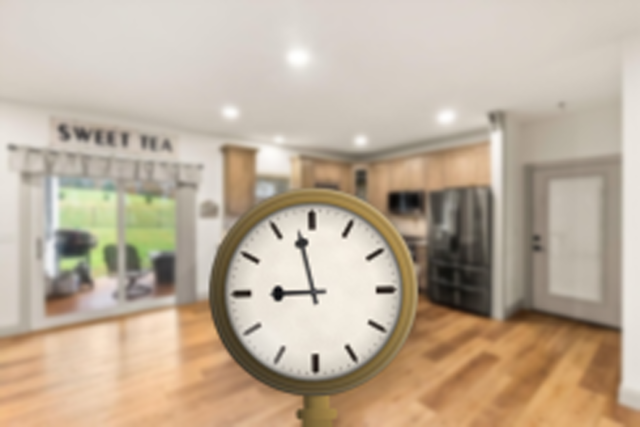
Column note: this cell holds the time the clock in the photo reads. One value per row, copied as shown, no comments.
8:58
